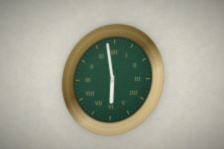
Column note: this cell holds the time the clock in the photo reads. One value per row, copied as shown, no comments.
5:58
